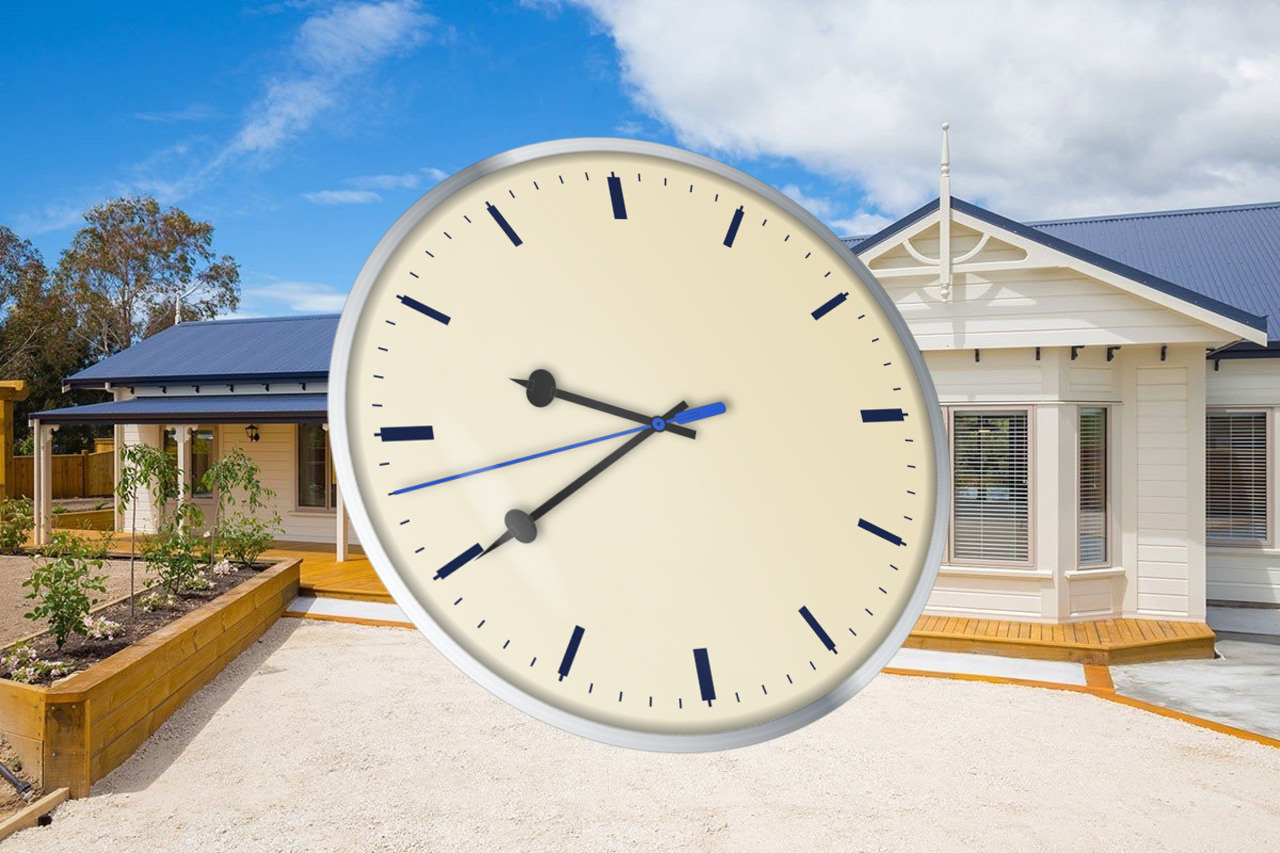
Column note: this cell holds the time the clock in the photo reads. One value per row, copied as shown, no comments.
9:39:43
